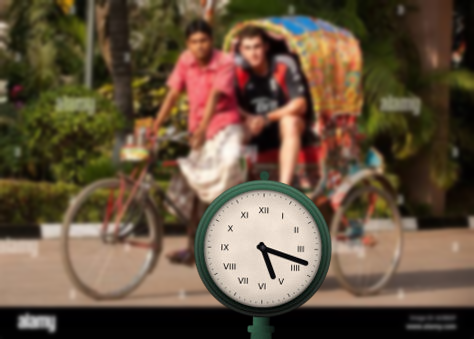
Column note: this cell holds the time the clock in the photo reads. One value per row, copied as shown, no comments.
5:18
